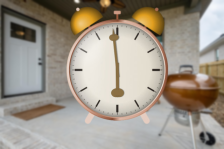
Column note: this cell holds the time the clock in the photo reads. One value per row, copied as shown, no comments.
5:59
